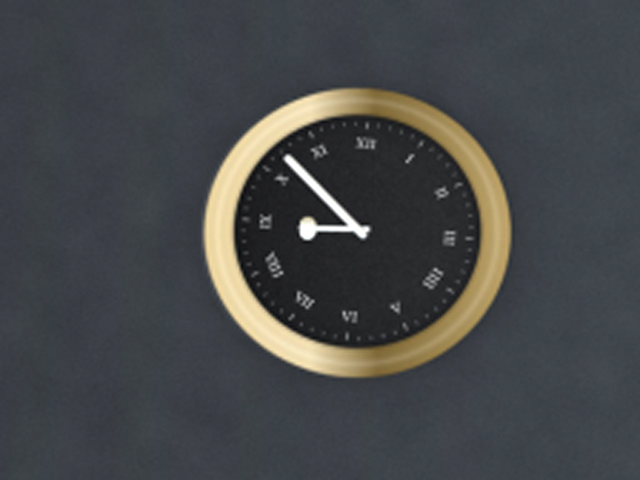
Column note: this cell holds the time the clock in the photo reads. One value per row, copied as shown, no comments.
8:52
